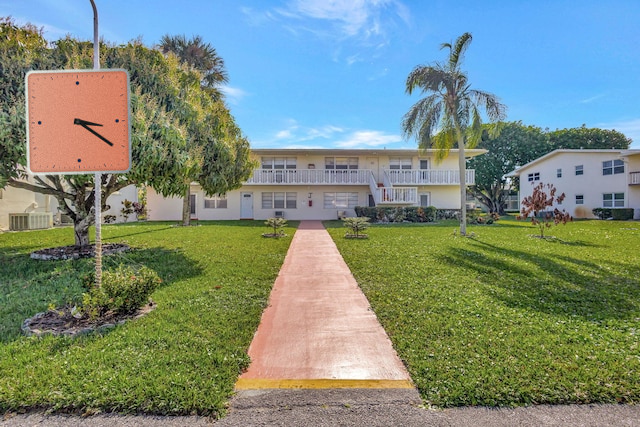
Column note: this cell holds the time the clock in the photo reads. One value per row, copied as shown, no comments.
3:21
